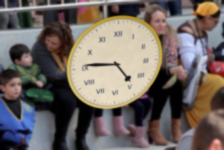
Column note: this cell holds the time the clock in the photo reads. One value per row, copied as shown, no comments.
4:46
